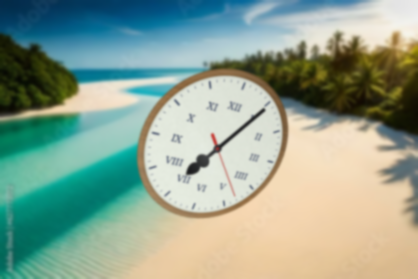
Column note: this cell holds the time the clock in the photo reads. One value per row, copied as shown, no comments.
7:05:23
